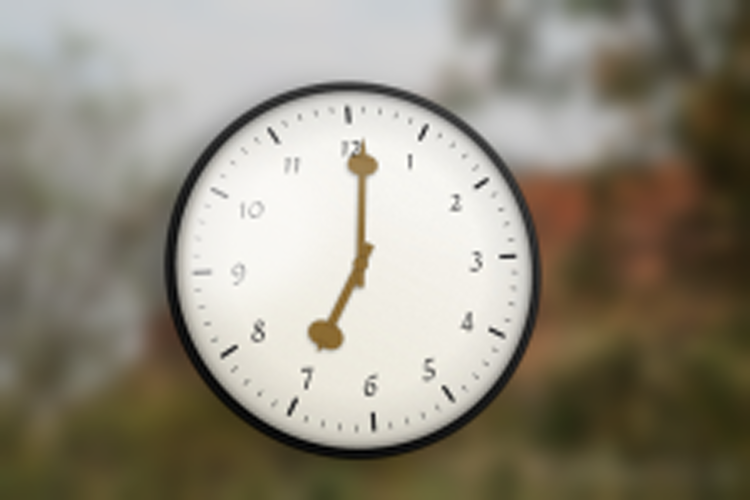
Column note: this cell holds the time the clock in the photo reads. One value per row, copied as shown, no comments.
7:01
